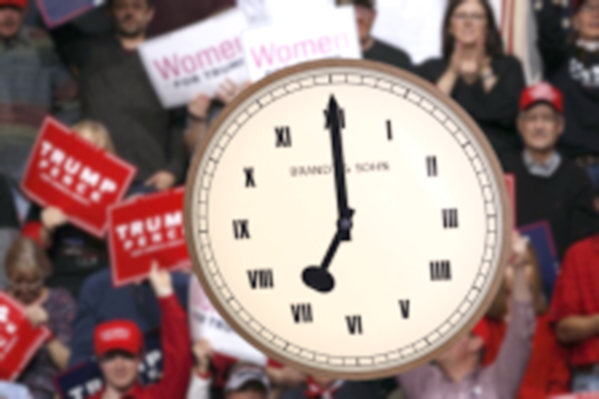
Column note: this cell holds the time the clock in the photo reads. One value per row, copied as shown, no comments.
7:00
